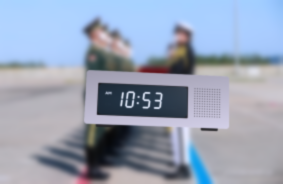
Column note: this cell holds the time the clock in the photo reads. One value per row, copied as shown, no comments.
10:53
